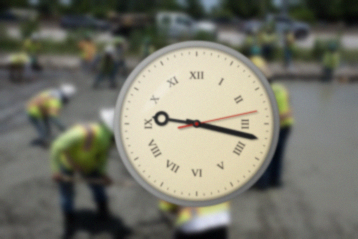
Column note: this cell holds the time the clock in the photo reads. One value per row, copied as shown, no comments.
9:17:13
